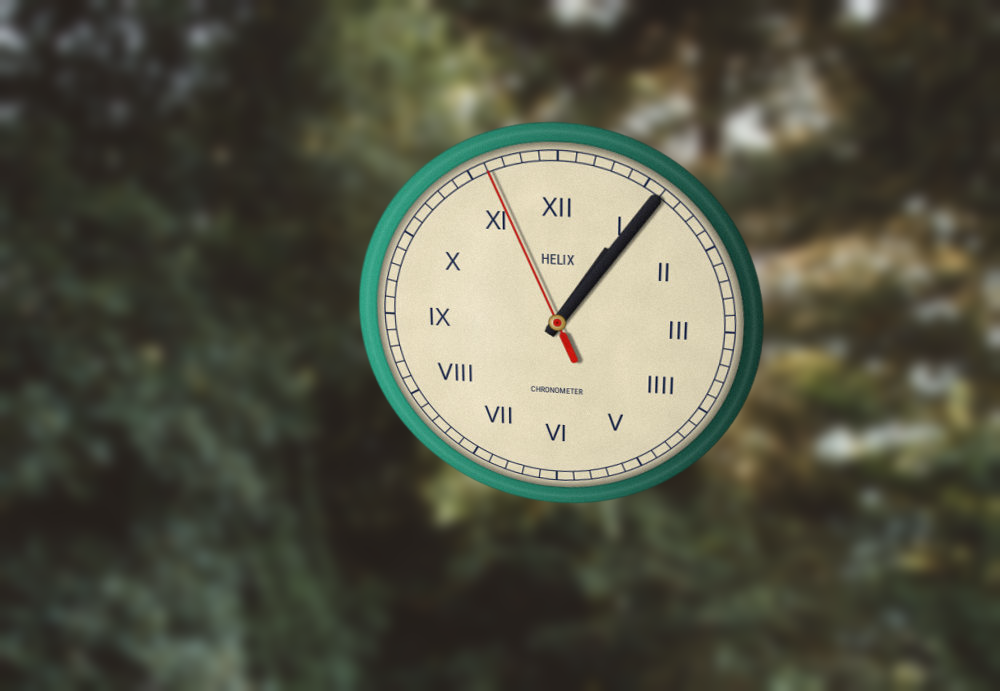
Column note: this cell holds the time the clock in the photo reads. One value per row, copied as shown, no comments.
1:05:56
